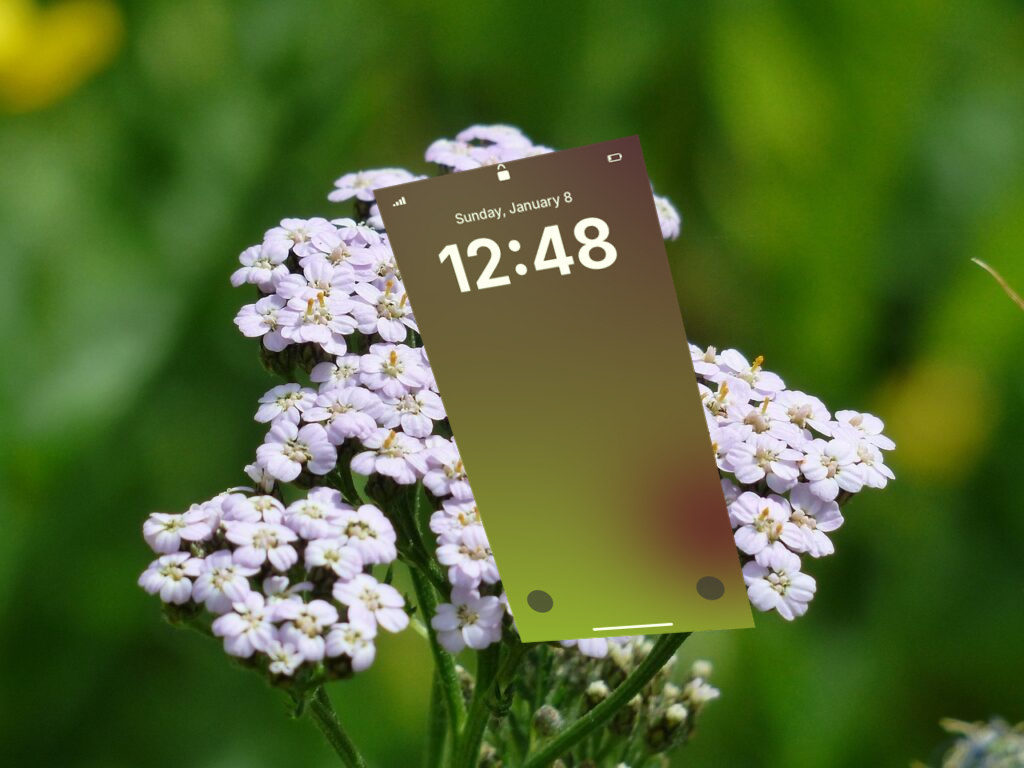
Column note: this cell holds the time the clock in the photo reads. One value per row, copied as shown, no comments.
12:48
